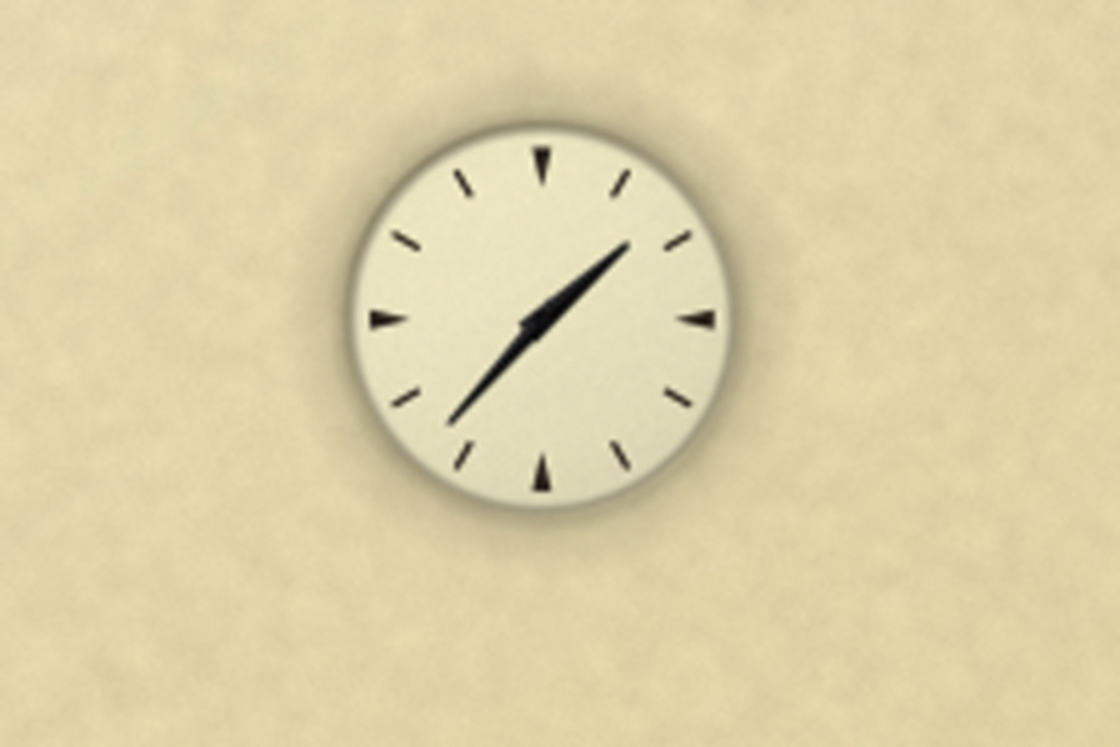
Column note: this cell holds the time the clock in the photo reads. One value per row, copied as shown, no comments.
1:37
